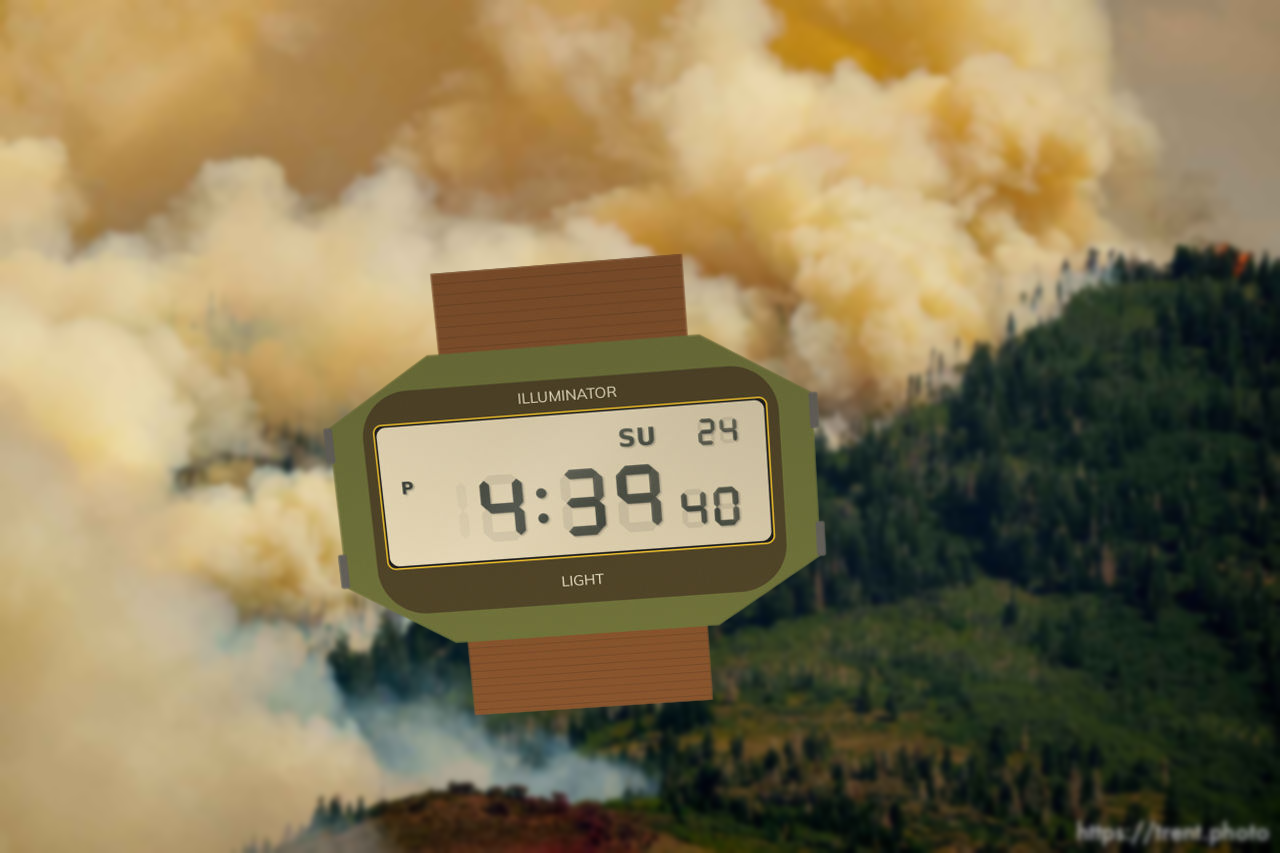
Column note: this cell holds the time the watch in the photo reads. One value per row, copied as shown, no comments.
4:39:40
